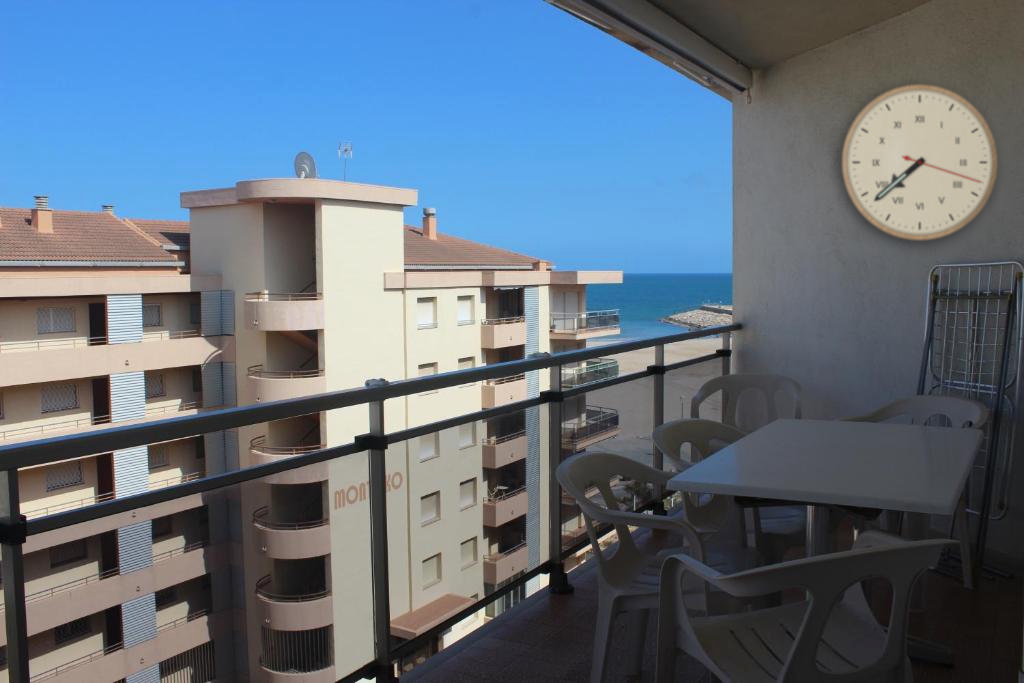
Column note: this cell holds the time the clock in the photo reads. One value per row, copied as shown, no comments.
7:38:18
